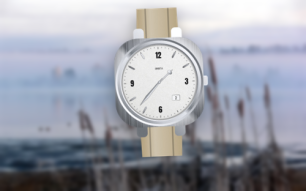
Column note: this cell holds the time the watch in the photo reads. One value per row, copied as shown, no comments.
1:37
